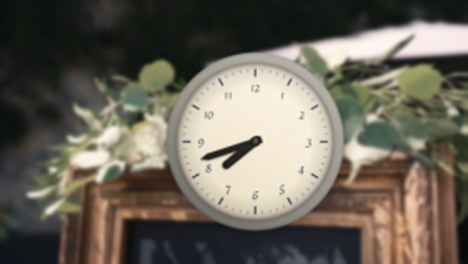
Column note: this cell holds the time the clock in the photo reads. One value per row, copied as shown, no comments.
7:42
